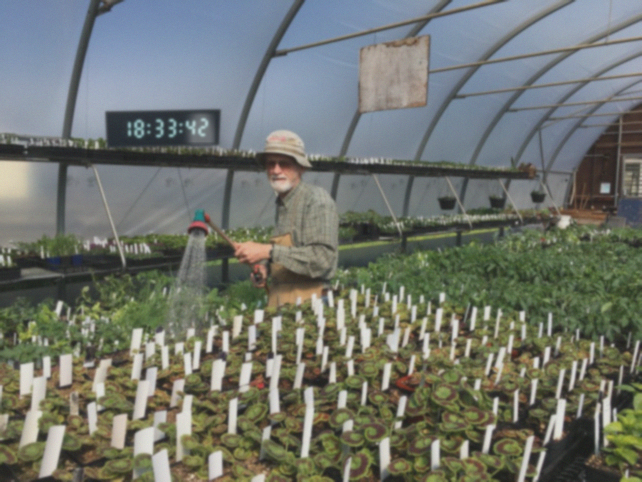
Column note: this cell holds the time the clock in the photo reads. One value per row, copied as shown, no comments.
18:33:42
